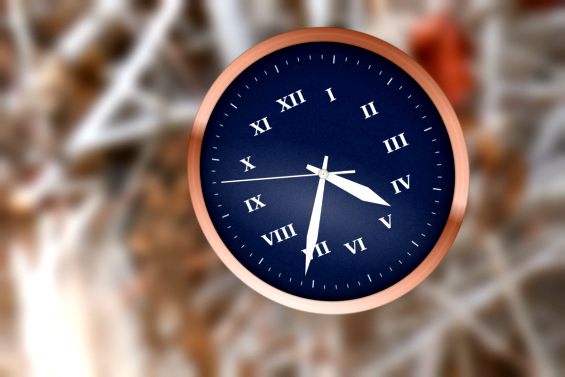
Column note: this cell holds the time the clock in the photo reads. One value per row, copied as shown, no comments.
4:35:48
